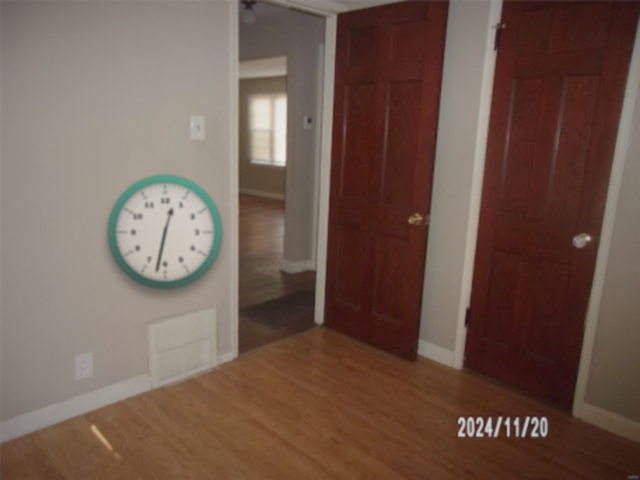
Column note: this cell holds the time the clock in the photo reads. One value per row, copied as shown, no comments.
12:32
